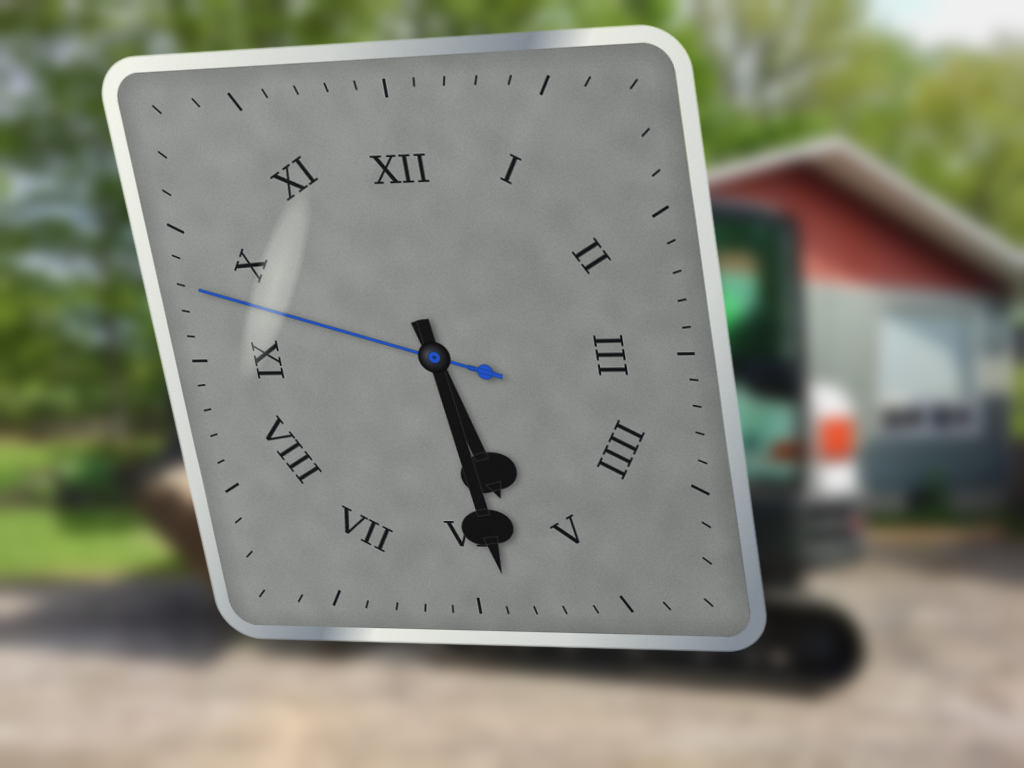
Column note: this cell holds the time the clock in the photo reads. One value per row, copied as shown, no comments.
5:28:48
